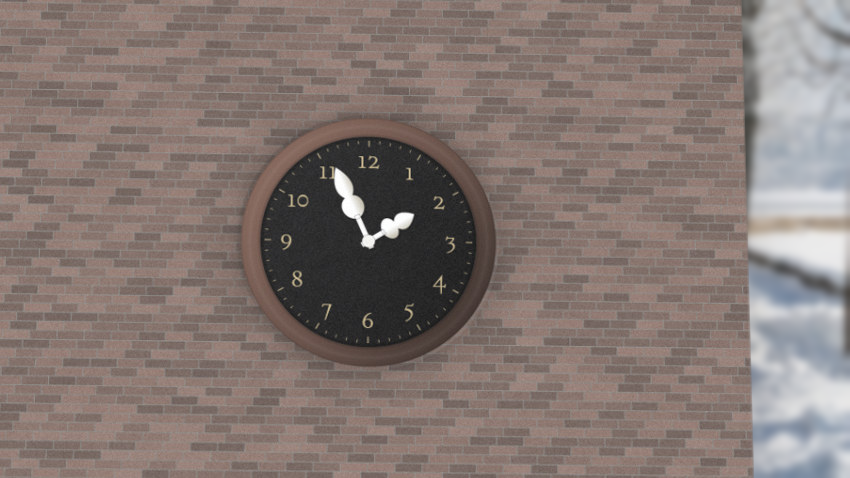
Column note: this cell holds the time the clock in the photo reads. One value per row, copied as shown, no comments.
1:56
